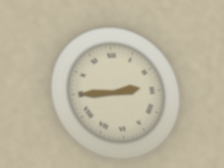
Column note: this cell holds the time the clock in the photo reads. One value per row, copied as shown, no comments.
2:45
